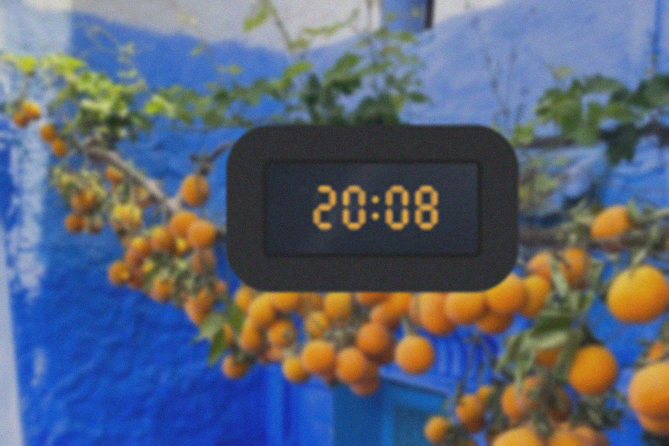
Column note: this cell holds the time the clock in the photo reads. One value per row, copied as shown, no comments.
20:08
